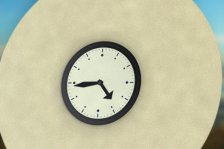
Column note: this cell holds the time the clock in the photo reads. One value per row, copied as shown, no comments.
4:44
